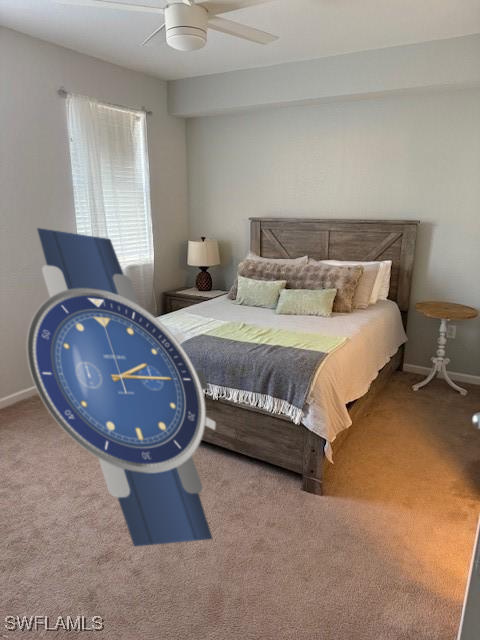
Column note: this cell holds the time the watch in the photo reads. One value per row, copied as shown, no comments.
2:15
